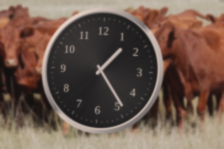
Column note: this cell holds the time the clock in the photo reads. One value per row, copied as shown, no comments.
1:24
